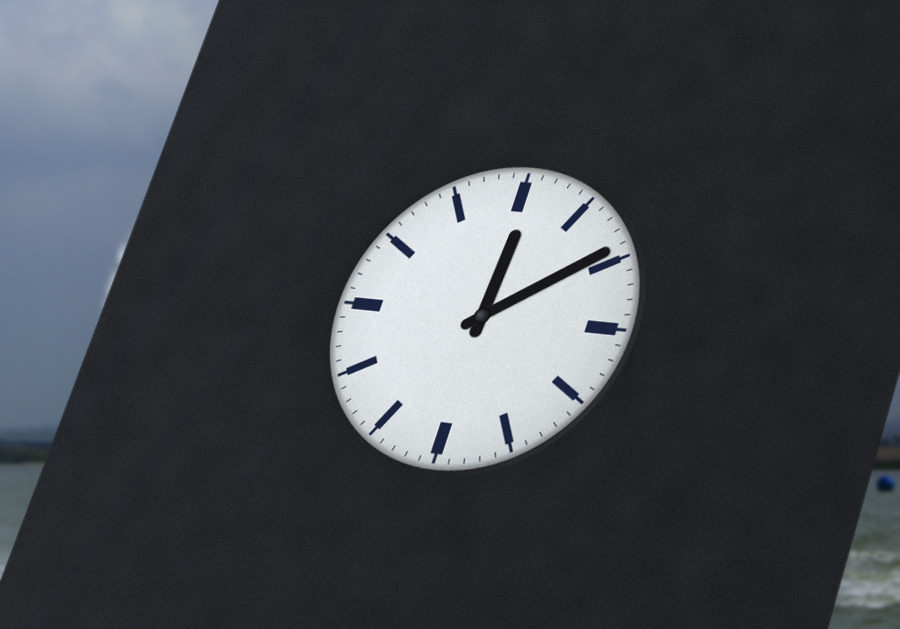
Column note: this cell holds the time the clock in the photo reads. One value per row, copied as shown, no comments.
12:09
